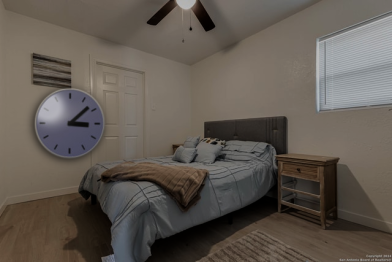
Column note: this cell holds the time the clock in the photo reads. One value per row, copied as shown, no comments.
3:08
